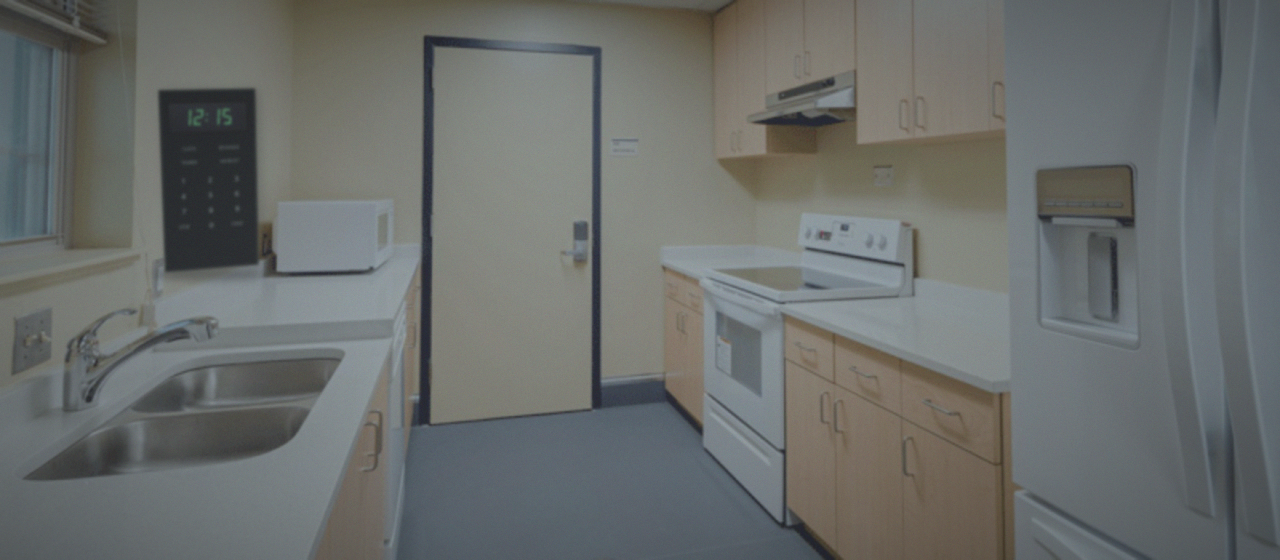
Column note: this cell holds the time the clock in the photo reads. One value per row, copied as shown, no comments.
12:15
